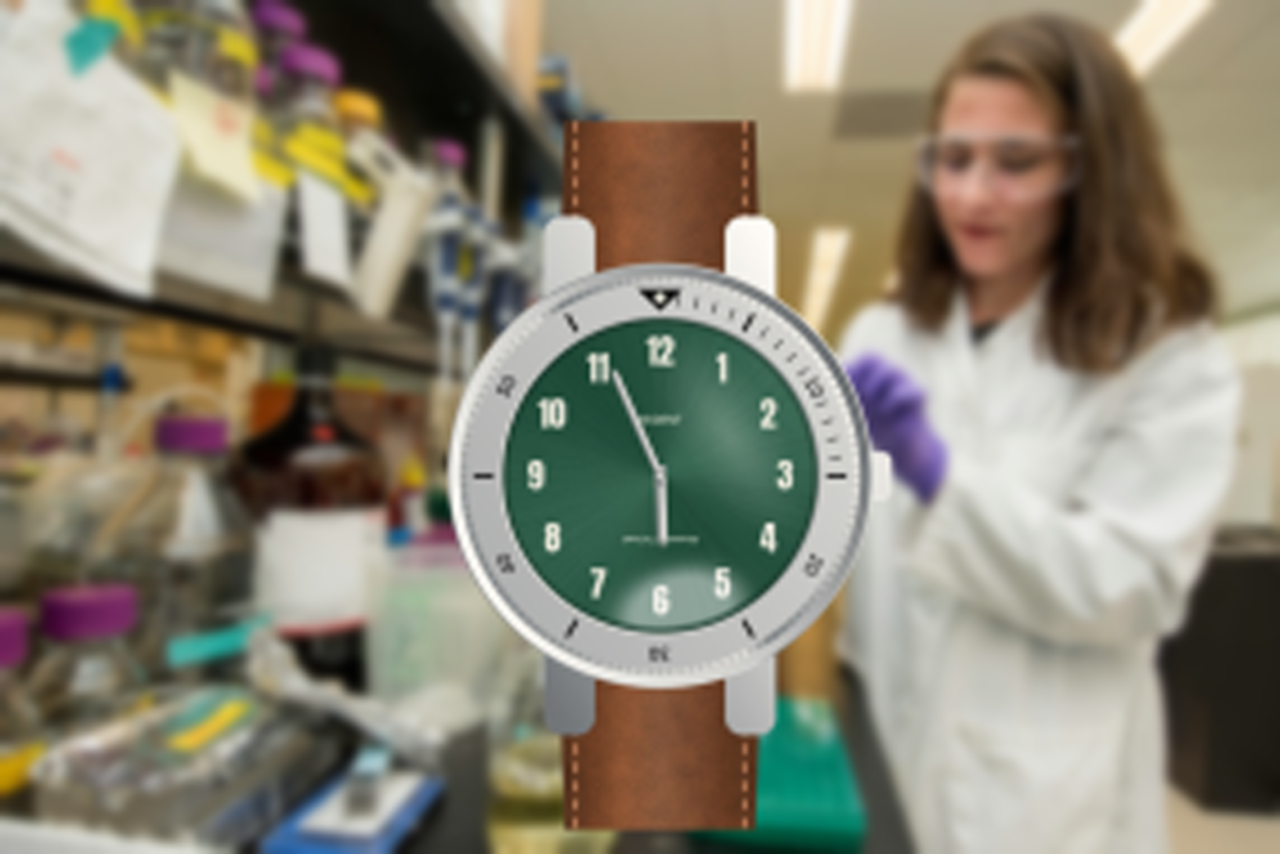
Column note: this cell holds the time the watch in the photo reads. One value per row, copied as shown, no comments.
5:56
